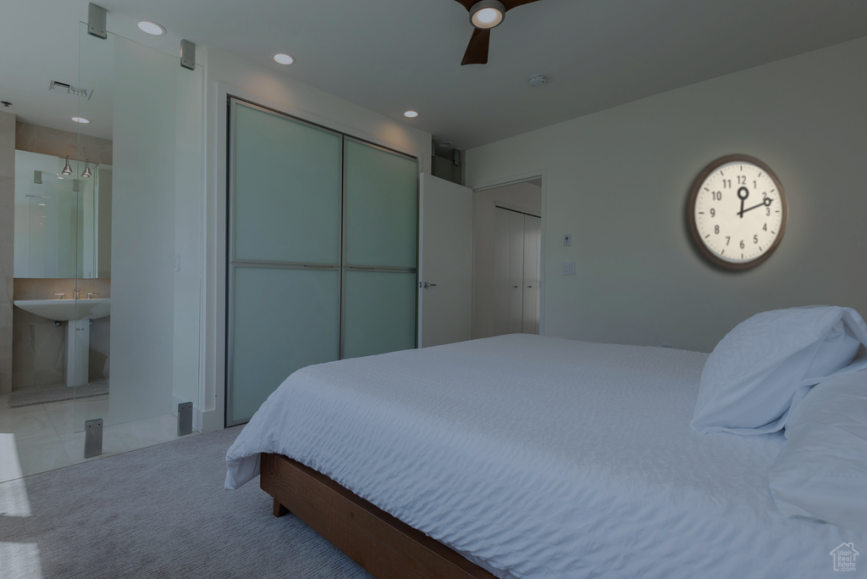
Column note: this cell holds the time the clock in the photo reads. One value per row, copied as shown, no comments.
12:12
